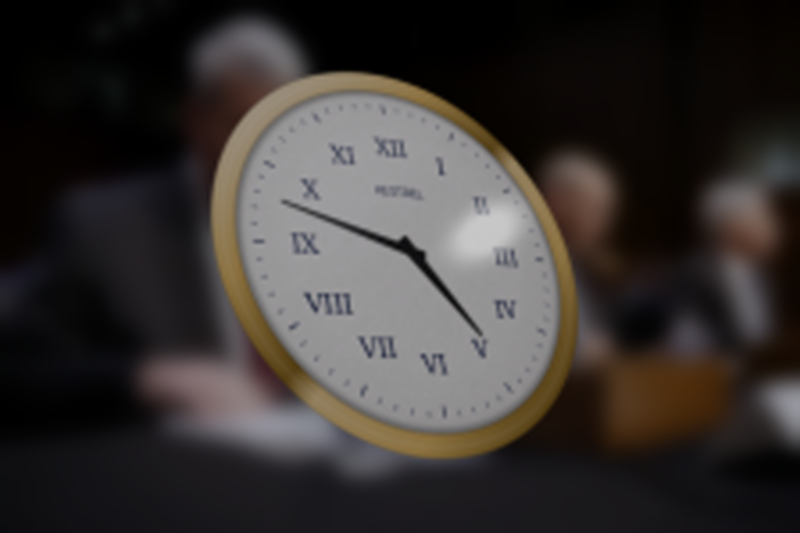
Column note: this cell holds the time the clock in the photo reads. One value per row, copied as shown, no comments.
4:48
